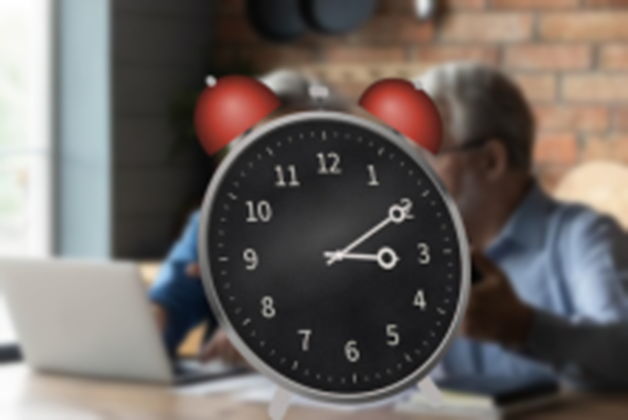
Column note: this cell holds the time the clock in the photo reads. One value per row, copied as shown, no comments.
3:10
